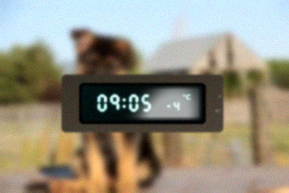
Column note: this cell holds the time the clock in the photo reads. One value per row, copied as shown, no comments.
9:05
